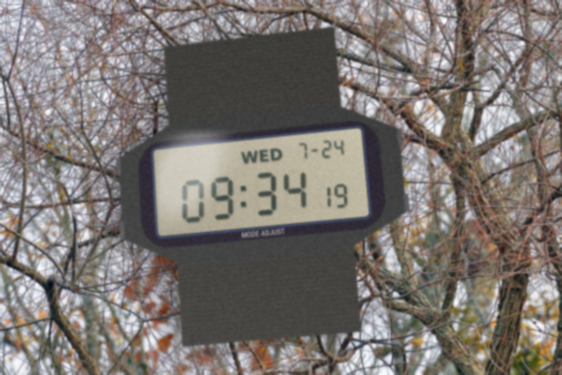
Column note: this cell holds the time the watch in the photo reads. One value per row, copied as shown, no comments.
9:34:19
